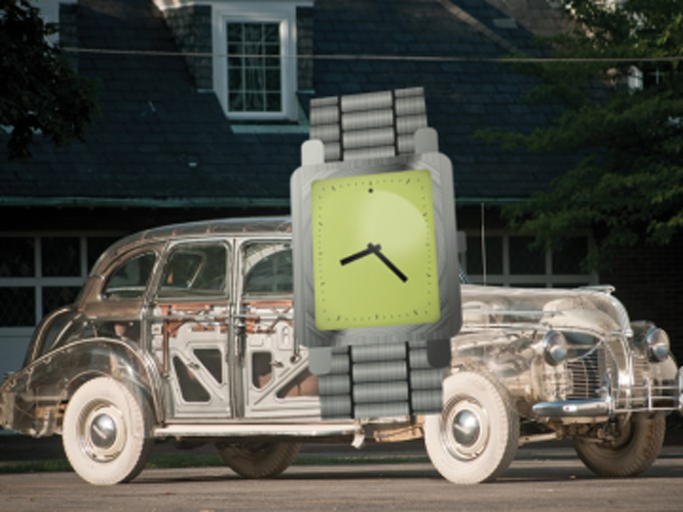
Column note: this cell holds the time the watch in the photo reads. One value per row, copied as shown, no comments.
8:23
